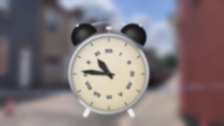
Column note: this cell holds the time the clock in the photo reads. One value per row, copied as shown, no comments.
10:46
